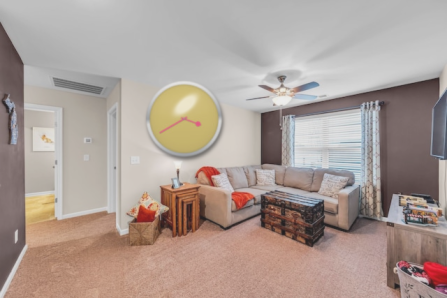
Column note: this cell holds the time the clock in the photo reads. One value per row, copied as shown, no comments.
3:40
